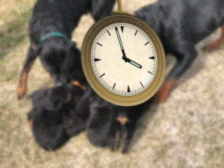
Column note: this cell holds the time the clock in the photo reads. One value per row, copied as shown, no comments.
3:58
